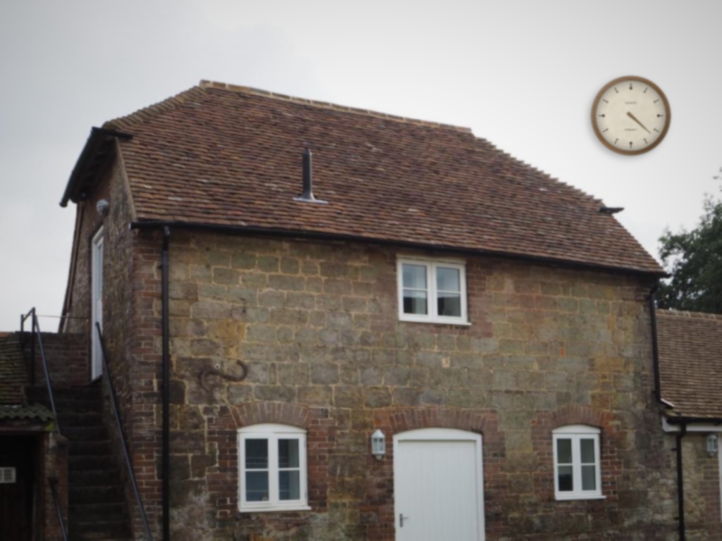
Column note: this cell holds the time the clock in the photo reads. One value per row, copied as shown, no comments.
4:22
